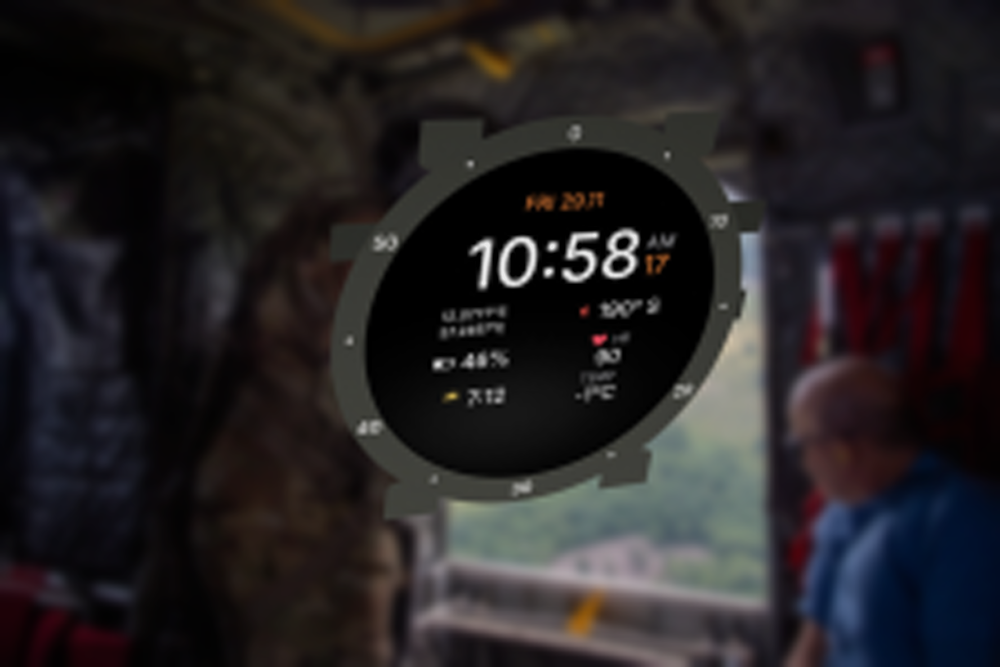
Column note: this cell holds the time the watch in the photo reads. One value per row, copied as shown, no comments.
10:58
